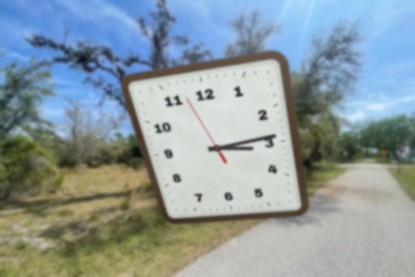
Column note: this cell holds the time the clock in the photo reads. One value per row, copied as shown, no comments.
3:13:57
